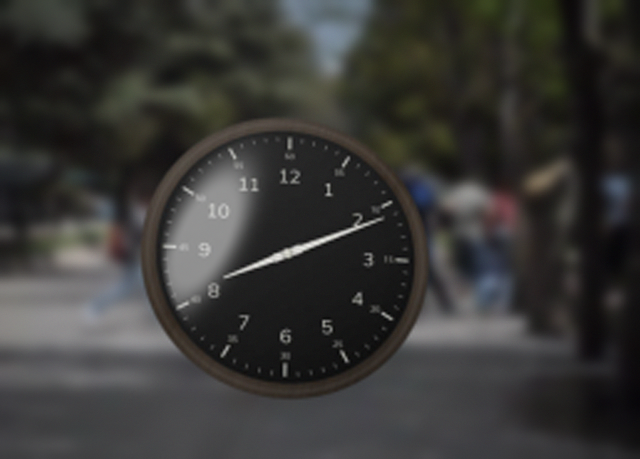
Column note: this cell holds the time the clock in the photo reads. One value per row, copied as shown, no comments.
8:11
